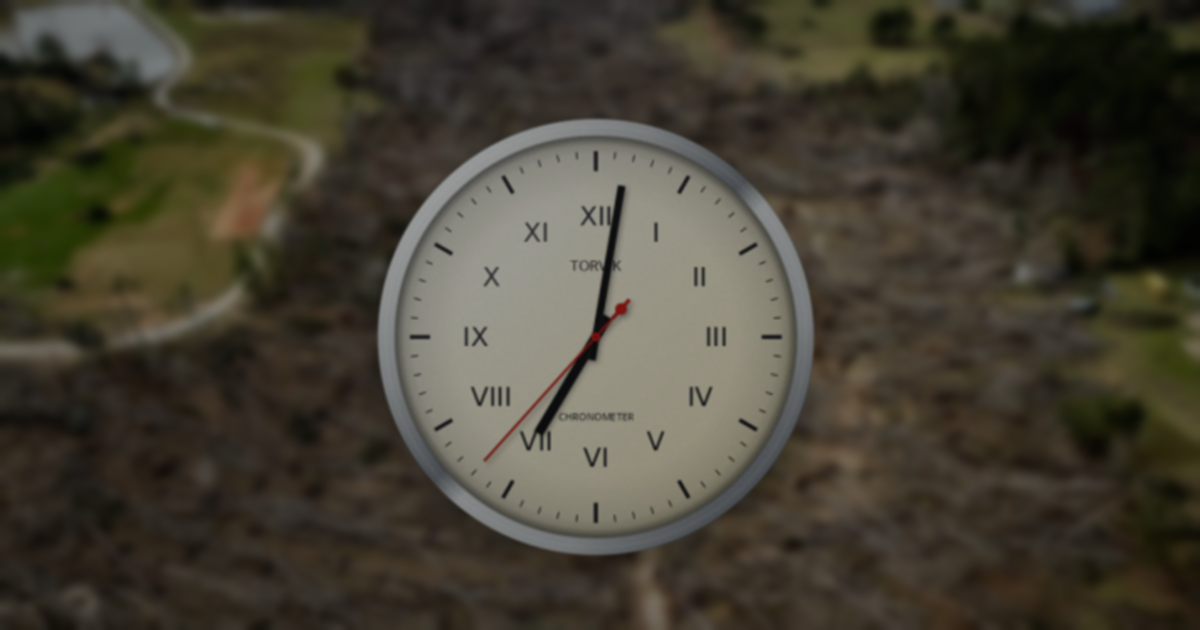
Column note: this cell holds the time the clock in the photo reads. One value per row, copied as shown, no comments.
7:01:37
